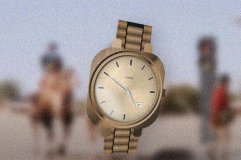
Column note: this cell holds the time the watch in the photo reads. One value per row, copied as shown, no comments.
4:50
